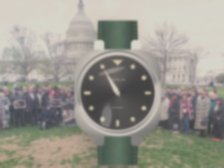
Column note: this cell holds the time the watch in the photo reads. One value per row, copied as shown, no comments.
10:55
